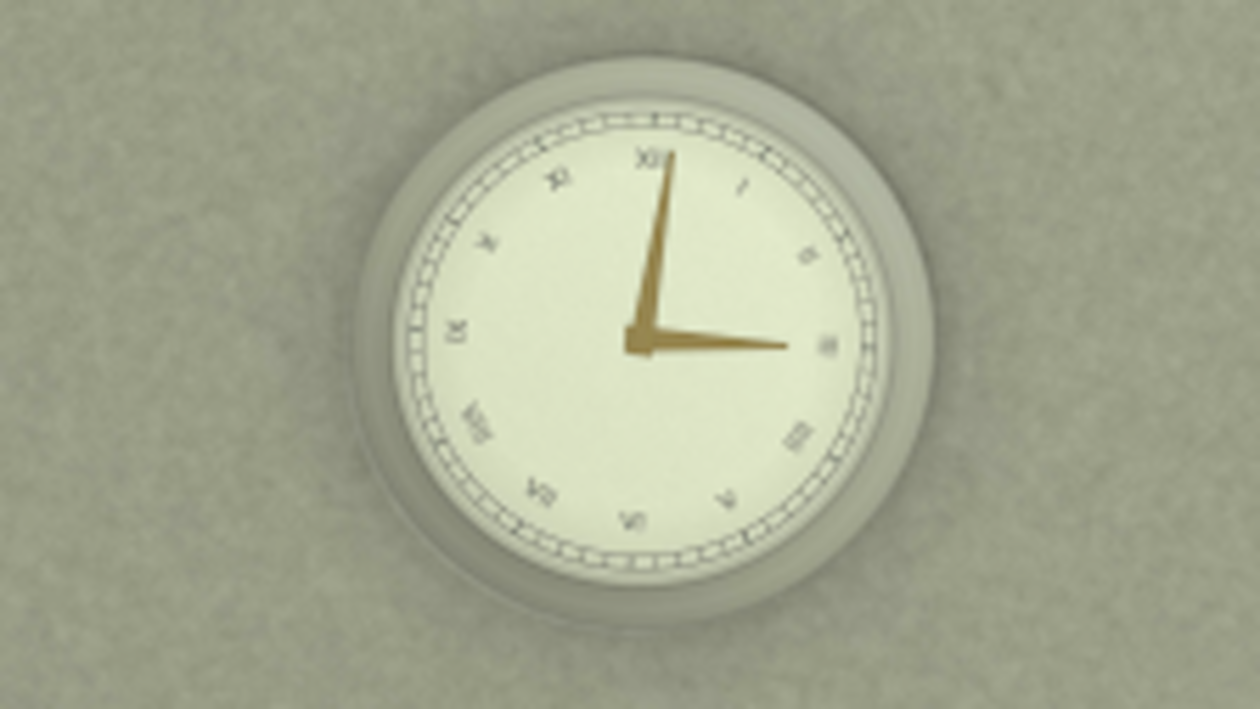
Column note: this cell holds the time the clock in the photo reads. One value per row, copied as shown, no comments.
3:01
